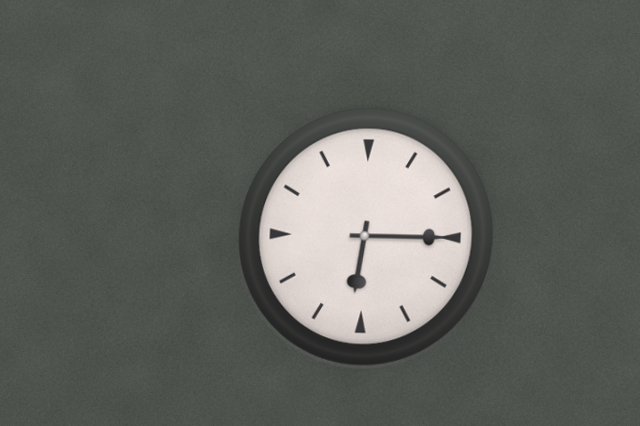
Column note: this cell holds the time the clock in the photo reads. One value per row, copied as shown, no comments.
6:15
